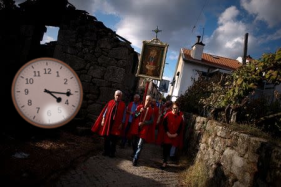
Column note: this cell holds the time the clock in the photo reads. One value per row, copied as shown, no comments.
4:16
